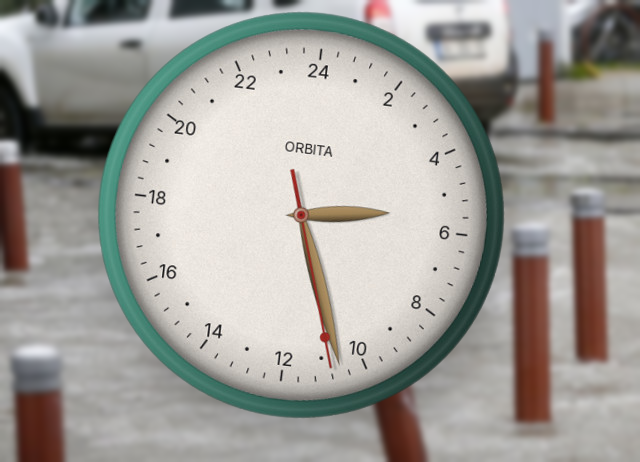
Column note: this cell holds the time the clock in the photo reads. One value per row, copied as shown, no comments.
5:26:27
